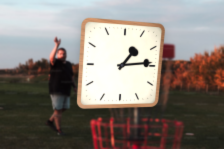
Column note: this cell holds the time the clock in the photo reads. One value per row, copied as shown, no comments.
1:14
